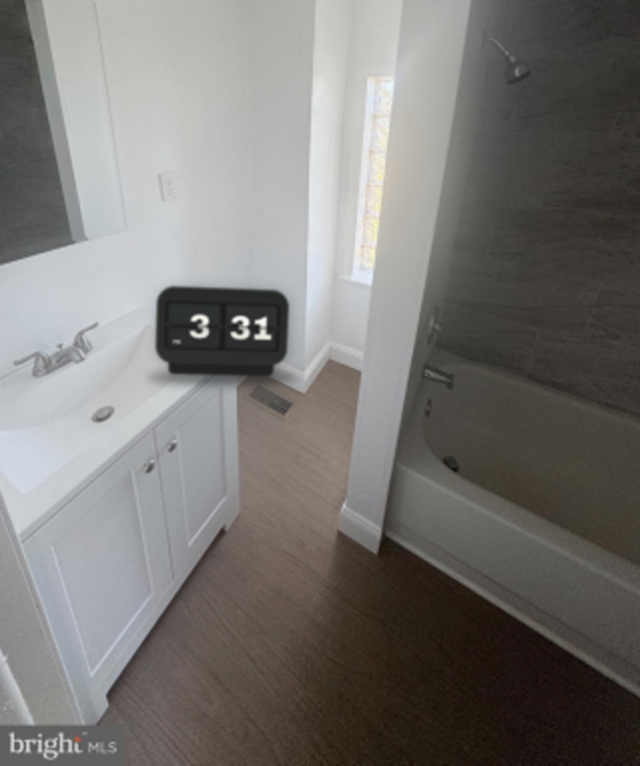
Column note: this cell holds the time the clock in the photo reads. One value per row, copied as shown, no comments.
3:31
